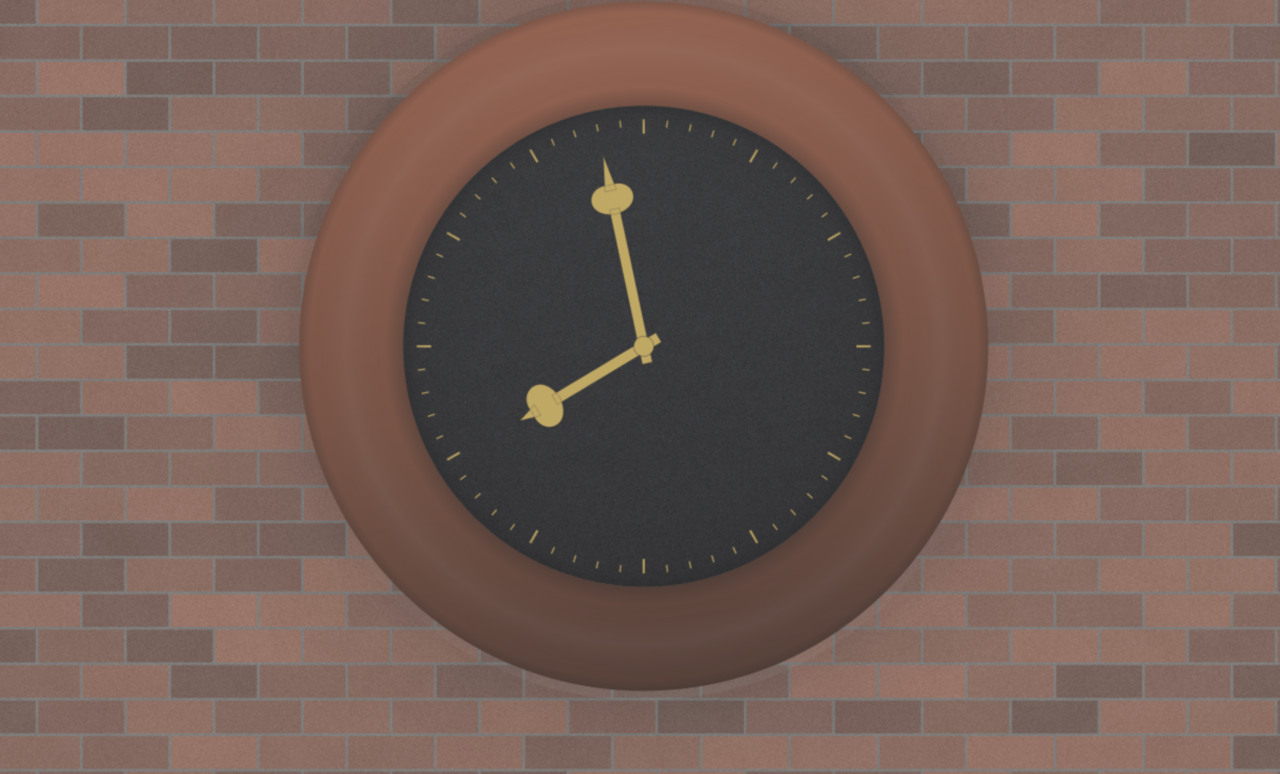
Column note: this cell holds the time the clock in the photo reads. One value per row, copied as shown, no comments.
7:58
